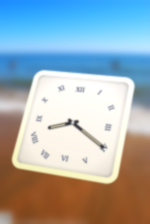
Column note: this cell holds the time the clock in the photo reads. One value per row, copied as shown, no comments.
8:20
